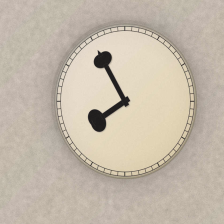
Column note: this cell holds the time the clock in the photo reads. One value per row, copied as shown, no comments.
7:55
